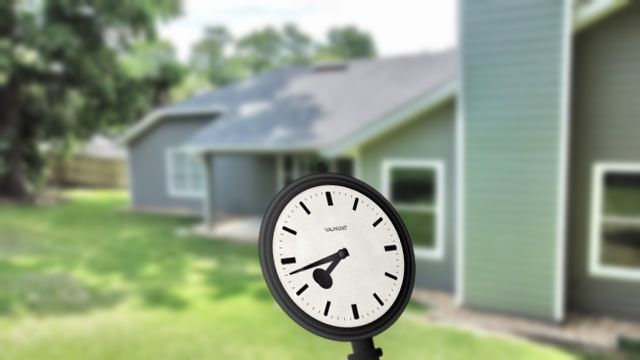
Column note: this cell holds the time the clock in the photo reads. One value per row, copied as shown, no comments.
7:43
